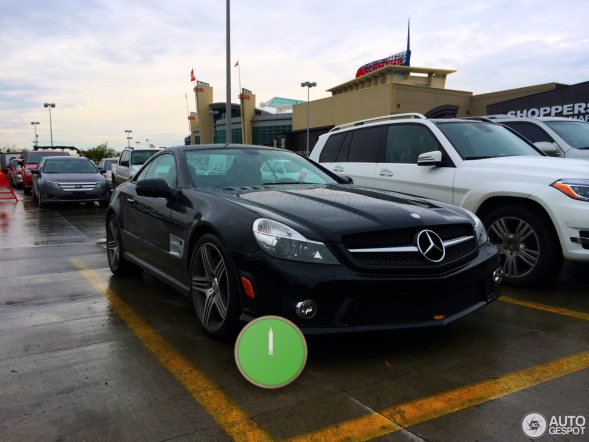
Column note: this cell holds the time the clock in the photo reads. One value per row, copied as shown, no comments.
12:00
